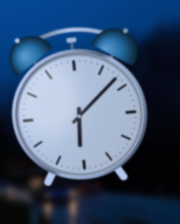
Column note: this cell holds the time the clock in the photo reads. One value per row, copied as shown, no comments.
6:08
